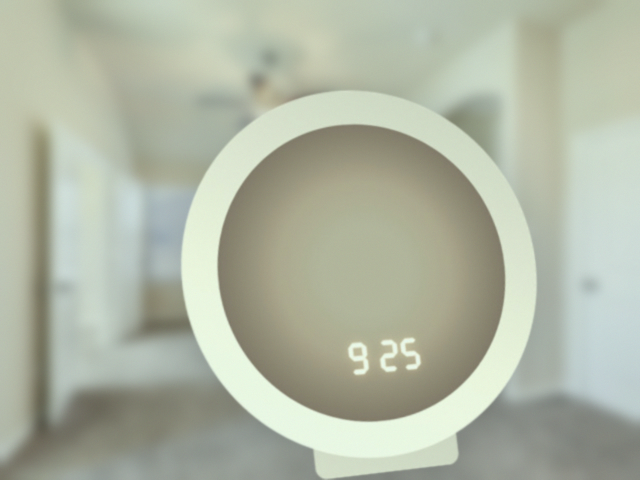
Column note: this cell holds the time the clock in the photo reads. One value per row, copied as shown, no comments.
9:25
